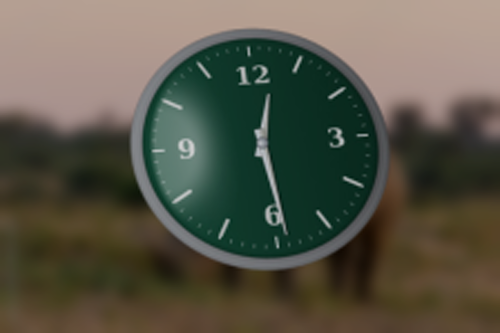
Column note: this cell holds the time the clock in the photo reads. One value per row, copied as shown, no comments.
12:29
